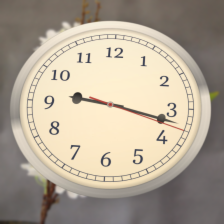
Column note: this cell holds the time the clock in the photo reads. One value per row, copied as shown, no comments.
9:17:18
